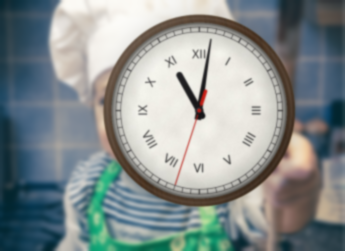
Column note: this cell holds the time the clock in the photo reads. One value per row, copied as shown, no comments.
11:01:33
